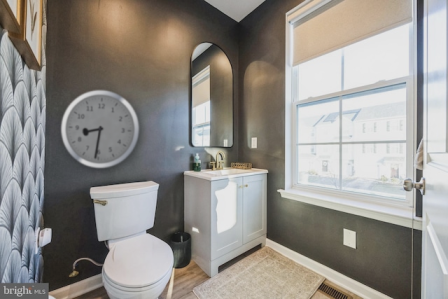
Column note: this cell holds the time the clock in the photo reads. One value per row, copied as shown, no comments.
8:31
